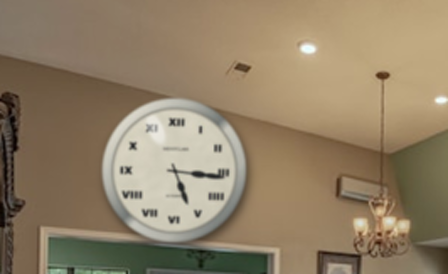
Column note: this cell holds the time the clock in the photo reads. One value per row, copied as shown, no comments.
5:16
